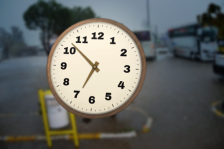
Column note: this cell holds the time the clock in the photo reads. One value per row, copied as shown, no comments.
6:52
